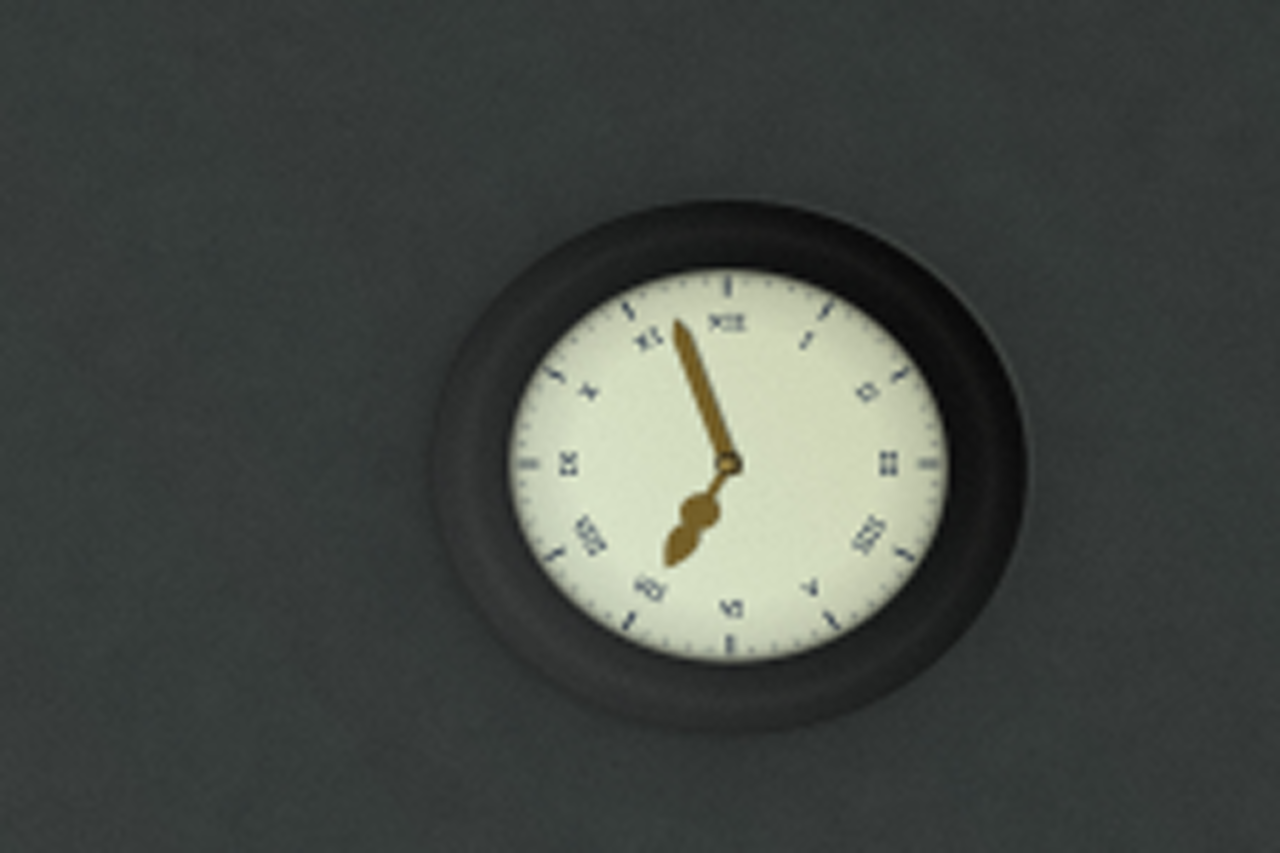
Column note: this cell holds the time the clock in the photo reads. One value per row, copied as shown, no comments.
6:57
